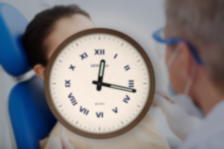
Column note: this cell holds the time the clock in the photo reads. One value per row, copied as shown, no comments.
12:17
